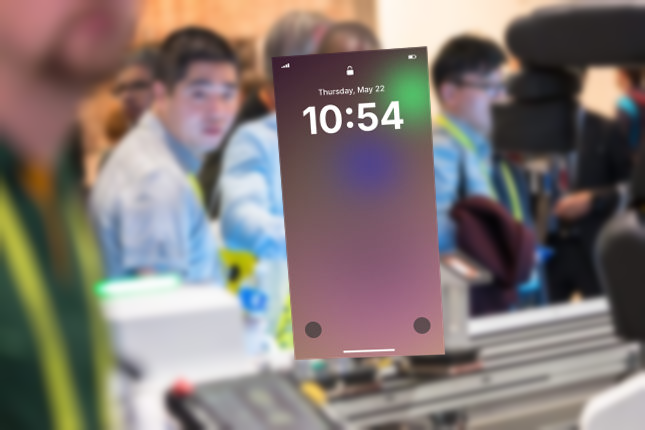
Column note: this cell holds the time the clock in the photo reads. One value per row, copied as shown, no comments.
10:54
